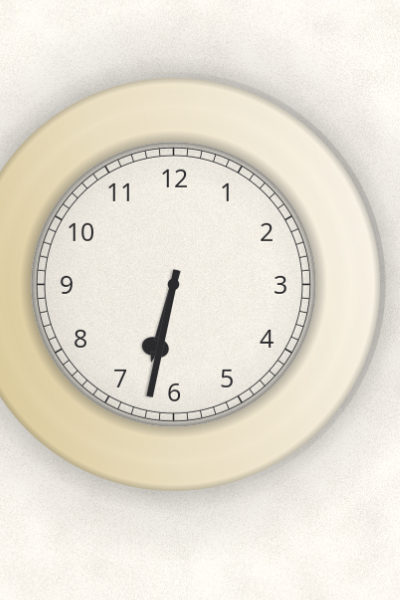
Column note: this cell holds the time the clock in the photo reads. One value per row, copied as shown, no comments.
6:32
